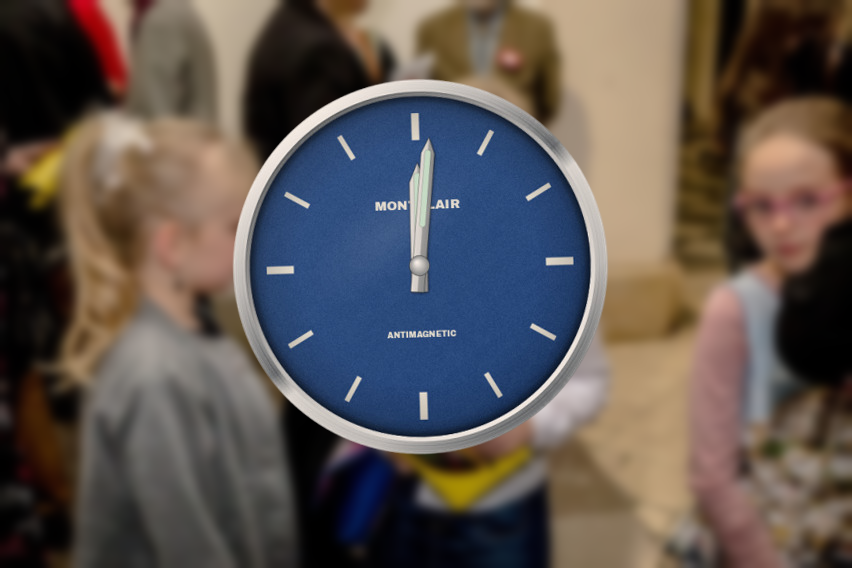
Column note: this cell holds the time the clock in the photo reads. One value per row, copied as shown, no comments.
12:01
